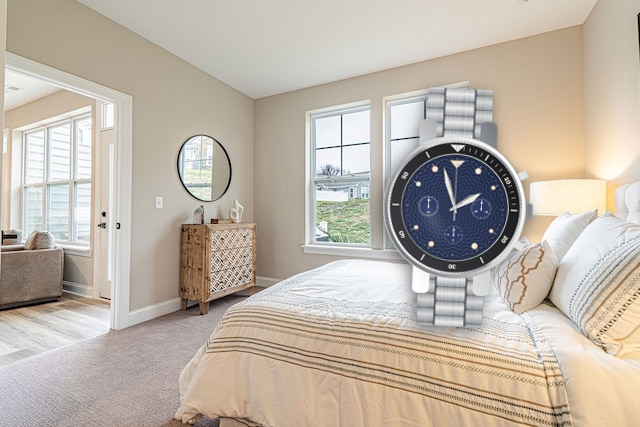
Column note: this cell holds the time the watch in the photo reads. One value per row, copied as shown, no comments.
1:57
